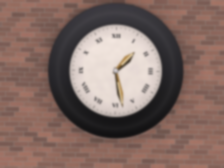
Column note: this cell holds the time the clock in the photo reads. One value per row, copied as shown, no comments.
1:28
